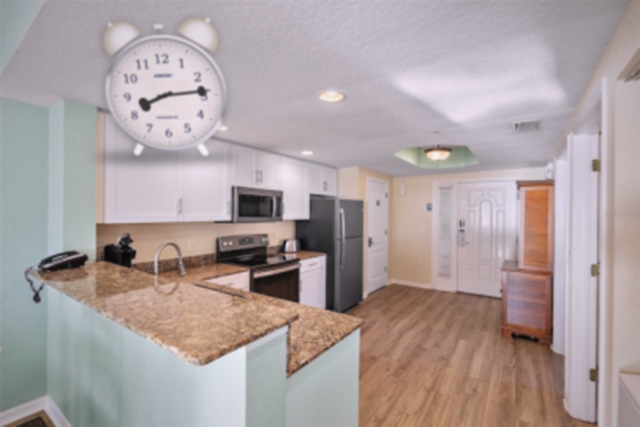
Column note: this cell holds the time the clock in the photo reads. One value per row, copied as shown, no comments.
8:14
